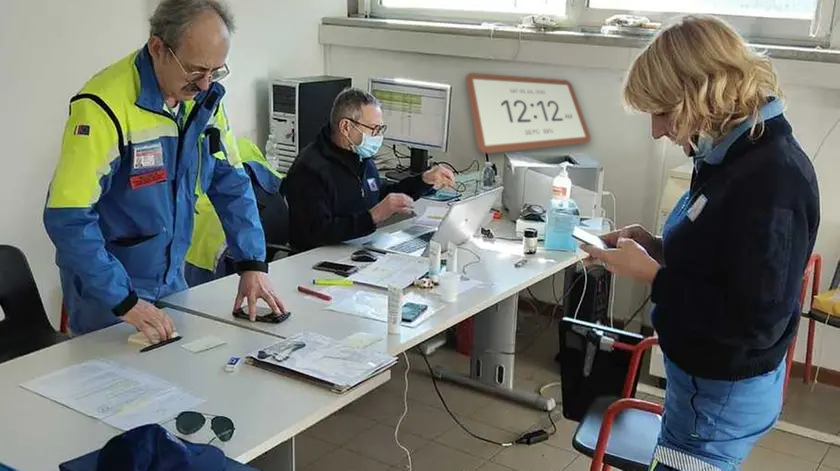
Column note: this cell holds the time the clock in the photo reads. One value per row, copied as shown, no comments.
12:12
